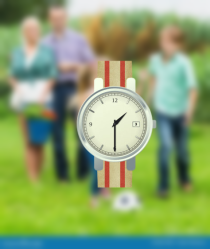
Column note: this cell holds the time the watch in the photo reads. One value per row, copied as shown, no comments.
1:30
